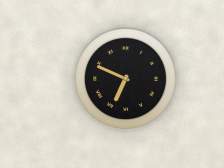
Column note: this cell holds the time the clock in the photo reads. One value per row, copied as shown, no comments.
6:49
